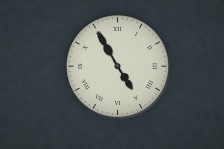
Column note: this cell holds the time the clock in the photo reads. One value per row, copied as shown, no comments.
4:55
